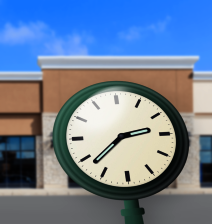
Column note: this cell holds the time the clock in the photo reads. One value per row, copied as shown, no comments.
2:38
